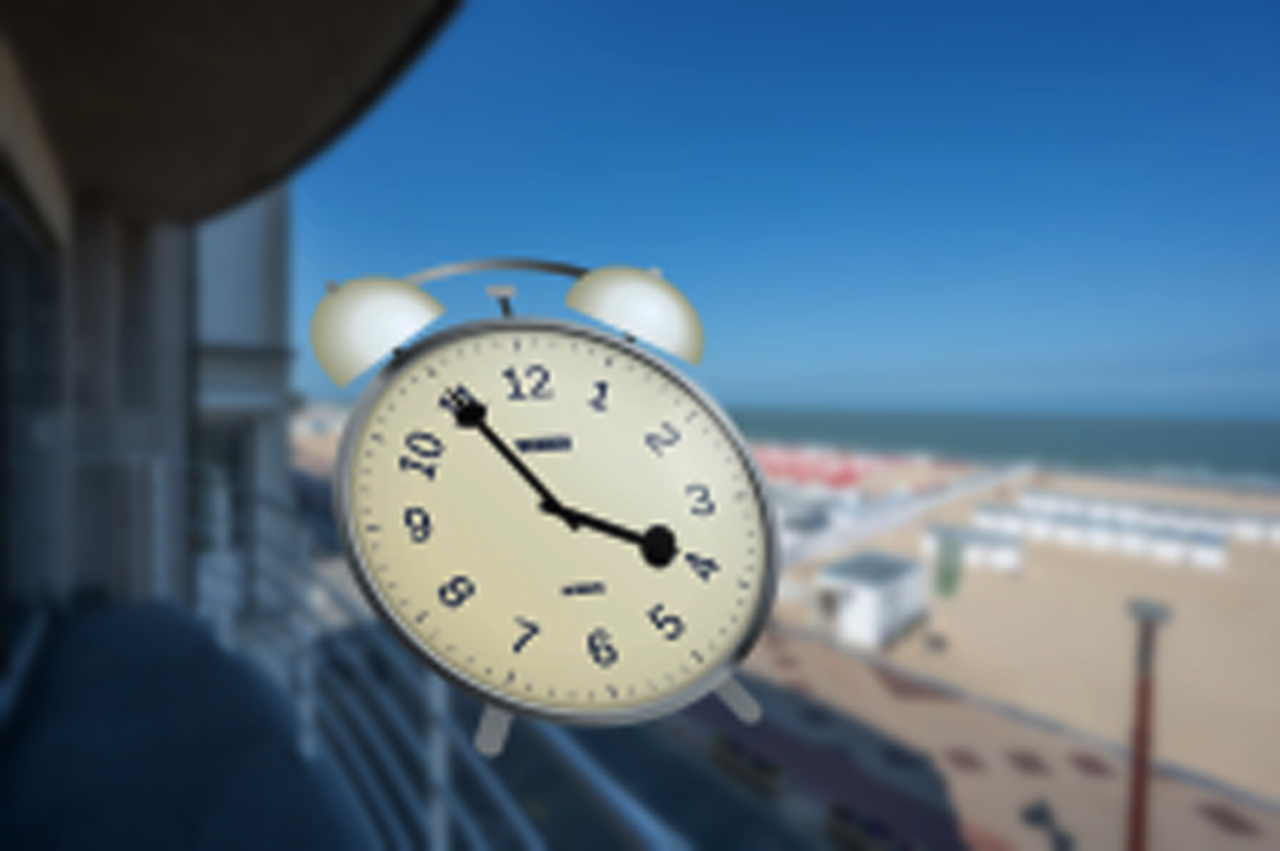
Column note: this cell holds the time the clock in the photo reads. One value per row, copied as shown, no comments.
3:55
